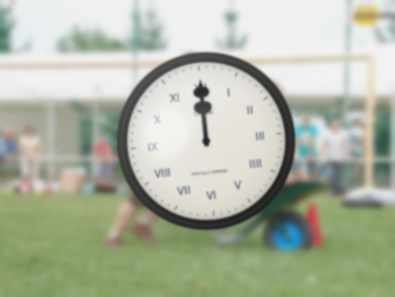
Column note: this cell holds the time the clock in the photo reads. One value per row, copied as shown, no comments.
12:00
